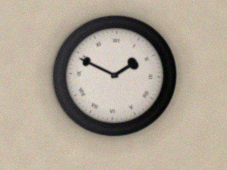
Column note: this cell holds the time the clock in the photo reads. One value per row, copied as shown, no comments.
1:49
